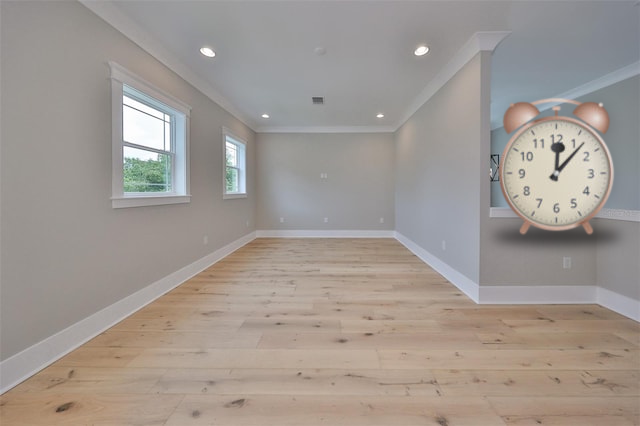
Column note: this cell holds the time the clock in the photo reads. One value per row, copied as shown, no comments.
12:07
